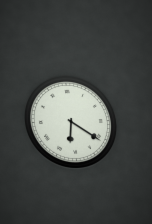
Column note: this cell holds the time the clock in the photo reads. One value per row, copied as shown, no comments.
6:21
